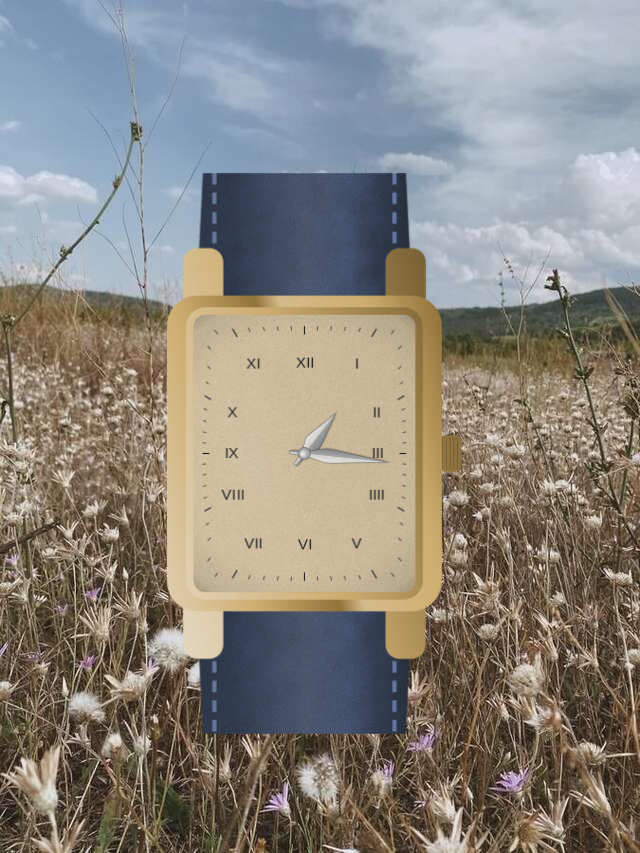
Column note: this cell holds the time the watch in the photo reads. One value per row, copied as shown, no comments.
1:16
